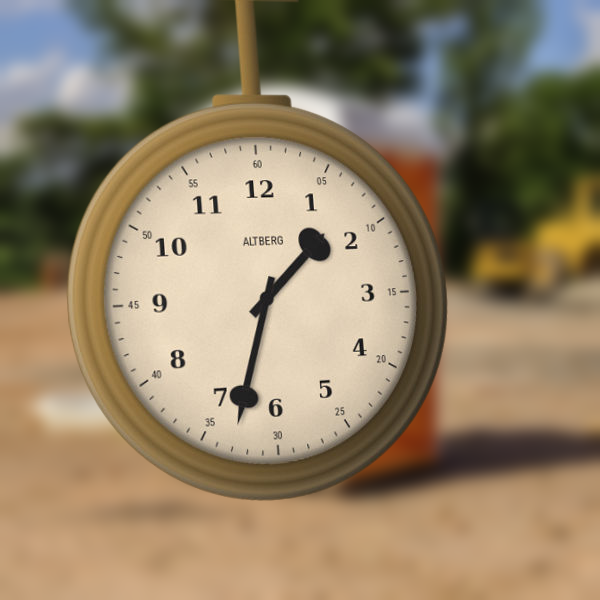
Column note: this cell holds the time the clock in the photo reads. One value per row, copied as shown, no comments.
1:33
